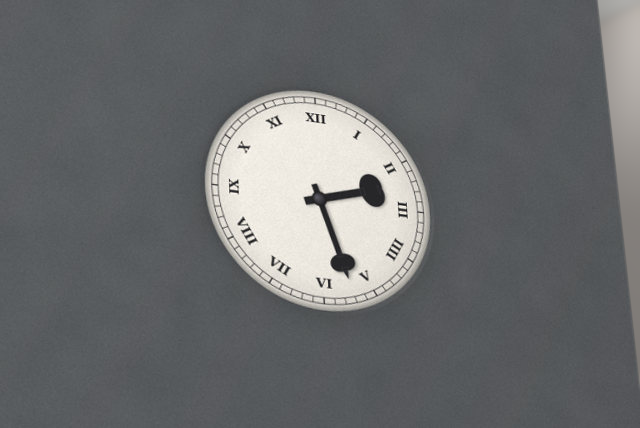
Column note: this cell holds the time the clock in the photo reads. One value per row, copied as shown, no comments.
2:27
